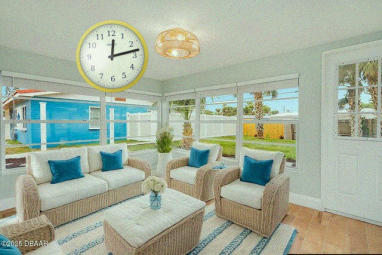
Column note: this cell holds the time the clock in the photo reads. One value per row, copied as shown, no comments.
12:13
